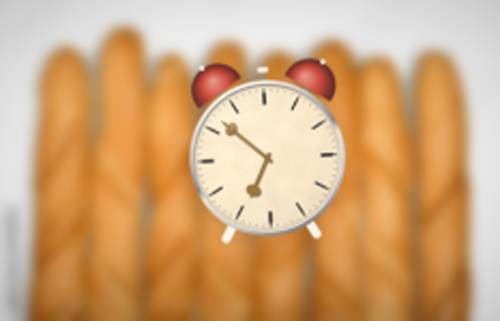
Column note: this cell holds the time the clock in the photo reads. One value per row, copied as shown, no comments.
6:52
